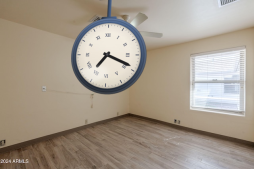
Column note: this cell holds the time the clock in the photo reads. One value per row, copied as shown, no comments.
7:19
